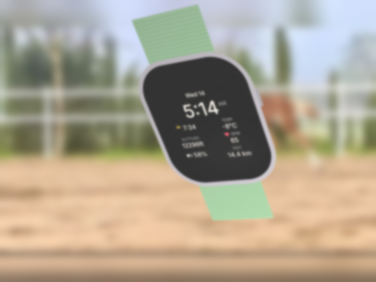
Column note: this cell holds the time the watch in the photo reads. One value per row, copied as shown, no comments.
5:14
